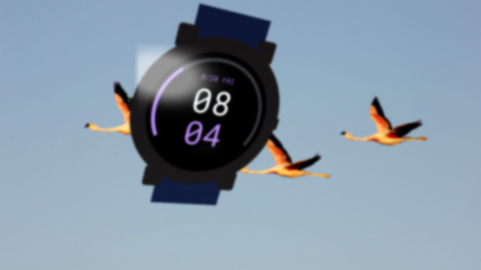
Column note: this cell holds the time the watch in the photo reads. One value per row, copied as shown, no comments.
8:04
